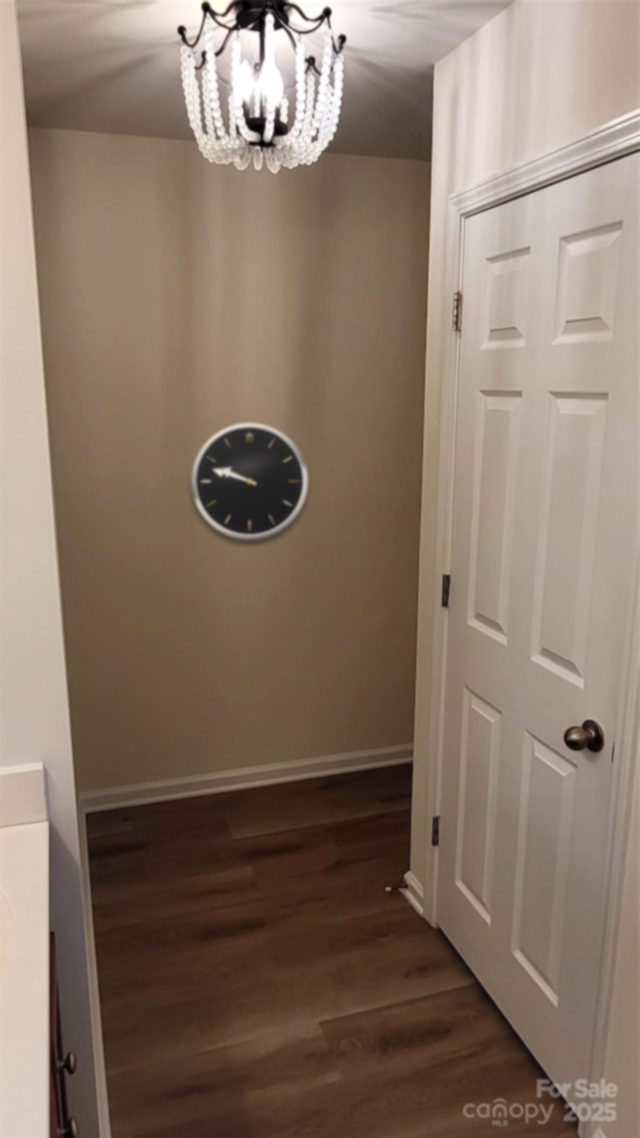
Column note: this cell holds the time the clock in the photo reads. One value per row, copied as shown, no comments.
9:48
